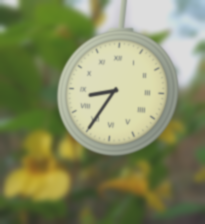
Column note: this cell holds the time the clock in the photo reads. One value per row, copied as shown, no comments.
8:35
